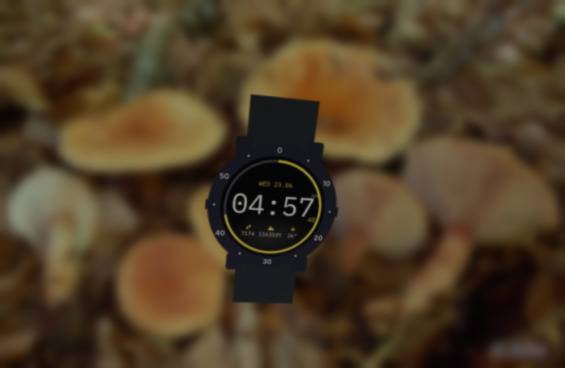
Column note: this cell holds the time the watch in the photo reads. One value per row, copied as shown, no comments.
4:57
